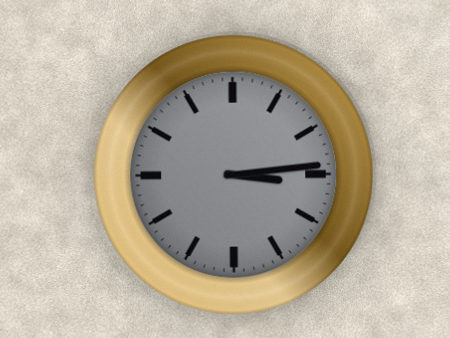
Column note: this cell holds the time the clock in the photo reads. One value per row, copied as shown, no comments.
3:14
